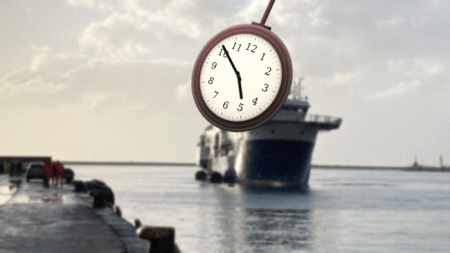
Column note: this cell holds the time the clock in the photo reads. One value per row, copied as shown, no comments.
4:51
